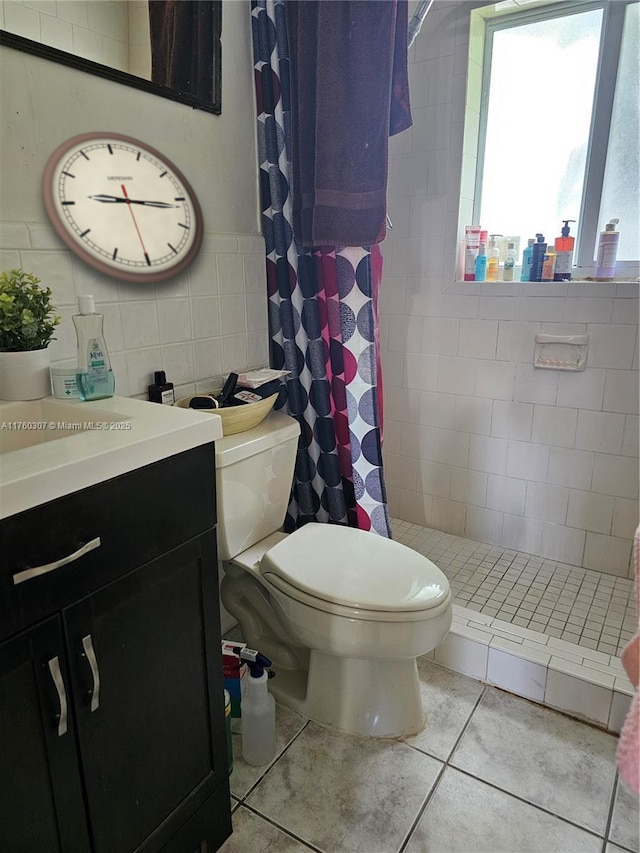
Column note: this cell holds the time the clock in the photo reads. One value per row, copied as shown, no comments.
9:16:30
